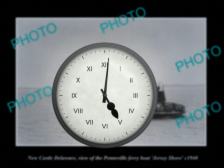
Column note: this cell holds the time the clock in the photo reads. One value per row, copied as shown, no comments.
5:01
